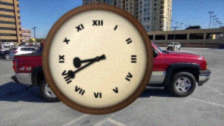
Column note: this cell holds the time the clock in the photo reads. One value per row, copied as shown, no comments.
8:40
